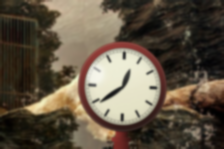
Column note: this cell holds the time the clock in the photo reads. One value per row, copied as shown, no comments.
12:39
